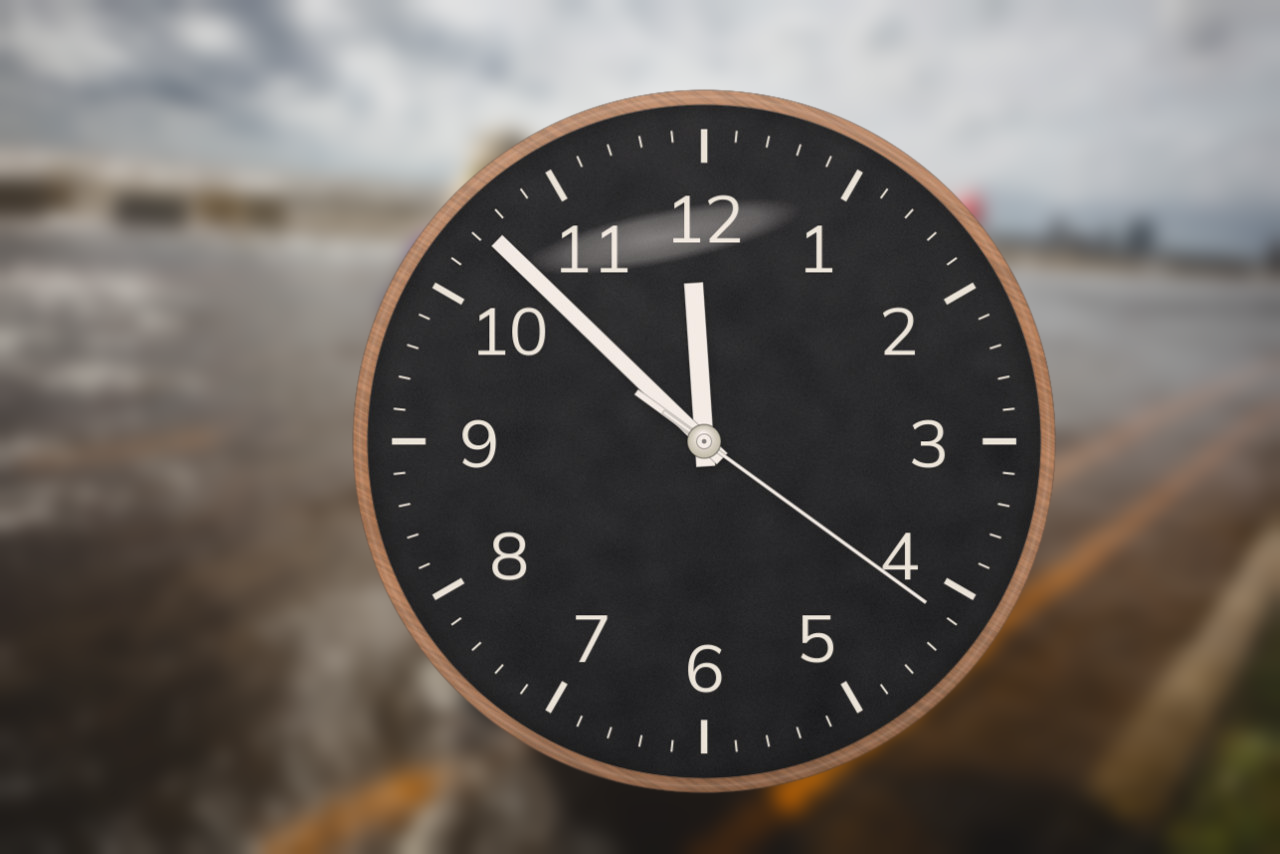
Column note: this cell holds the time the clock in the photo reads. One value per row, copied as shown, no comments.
11:52:21
